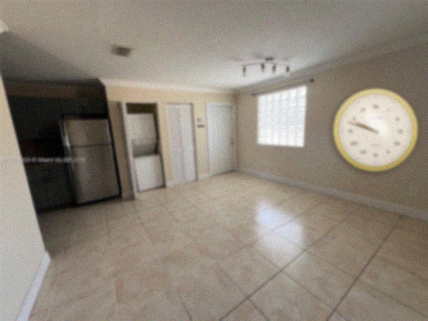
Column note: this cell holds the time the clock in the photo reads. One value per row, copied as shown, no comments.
9:48
